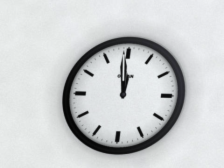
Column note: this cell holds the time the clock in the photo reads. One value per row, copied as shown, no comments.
11:59
